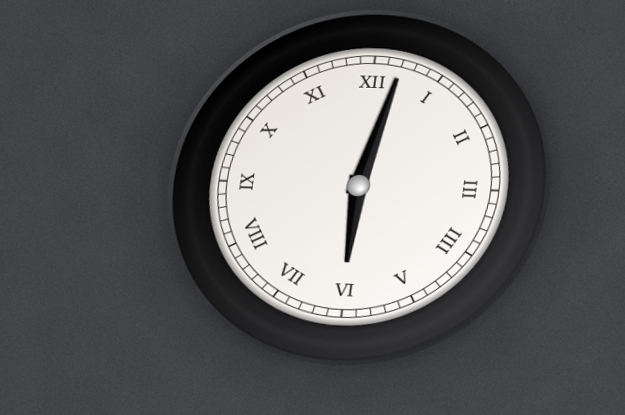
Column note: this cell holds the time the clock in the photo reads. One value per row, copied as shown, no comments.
6:02
